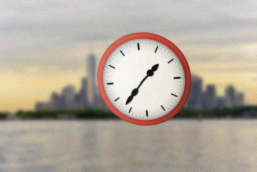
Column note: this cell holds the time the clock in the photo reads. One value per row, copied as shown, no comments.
1:37
